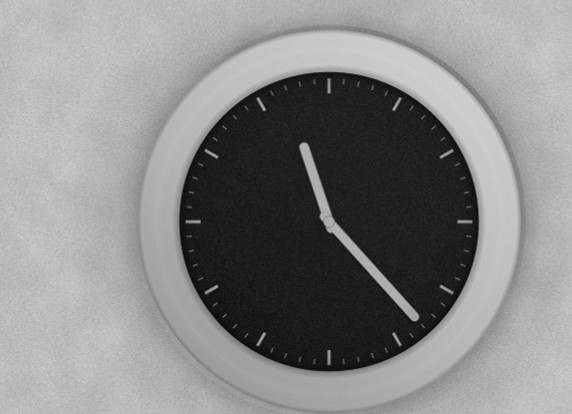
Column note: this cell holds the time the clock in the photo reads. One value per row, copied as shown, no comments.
11:23
